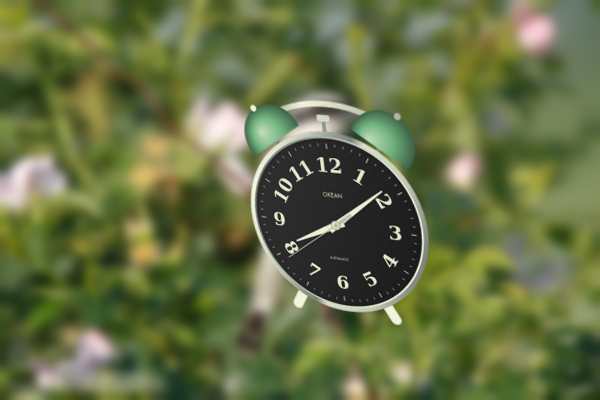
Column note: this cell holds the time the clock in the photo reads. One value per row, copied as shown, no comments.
8:08:39
